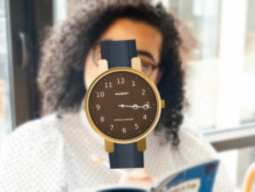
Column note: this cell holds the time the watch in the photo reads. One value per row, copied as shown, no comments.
3:16
